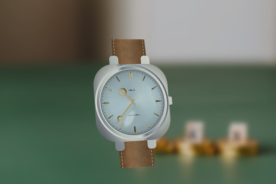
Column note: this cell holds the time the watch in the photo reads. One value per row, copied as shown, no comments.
10:37
